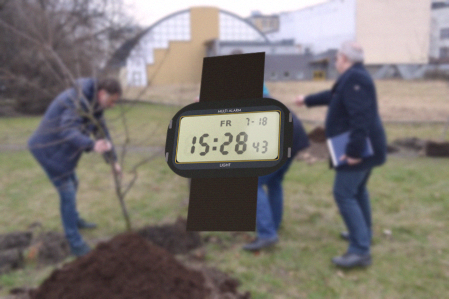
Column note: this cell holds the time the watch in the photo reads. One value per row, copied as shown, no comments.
15:28:43
